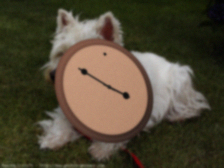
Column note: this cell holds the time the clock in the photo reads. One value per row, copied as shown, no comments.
3:50
